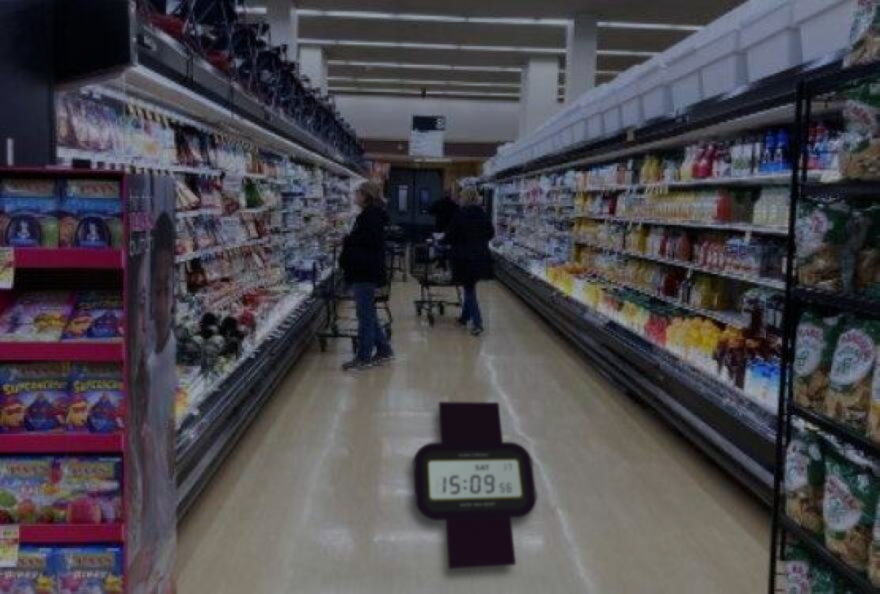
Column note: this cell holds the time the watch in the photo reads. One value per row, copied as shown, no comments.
15:09
